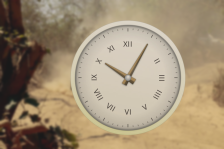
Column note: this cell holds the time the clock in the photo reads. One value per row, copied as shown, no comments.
10:05
